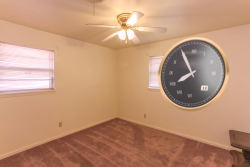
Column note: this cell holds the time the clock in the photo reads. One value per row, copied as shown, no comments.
7:55
